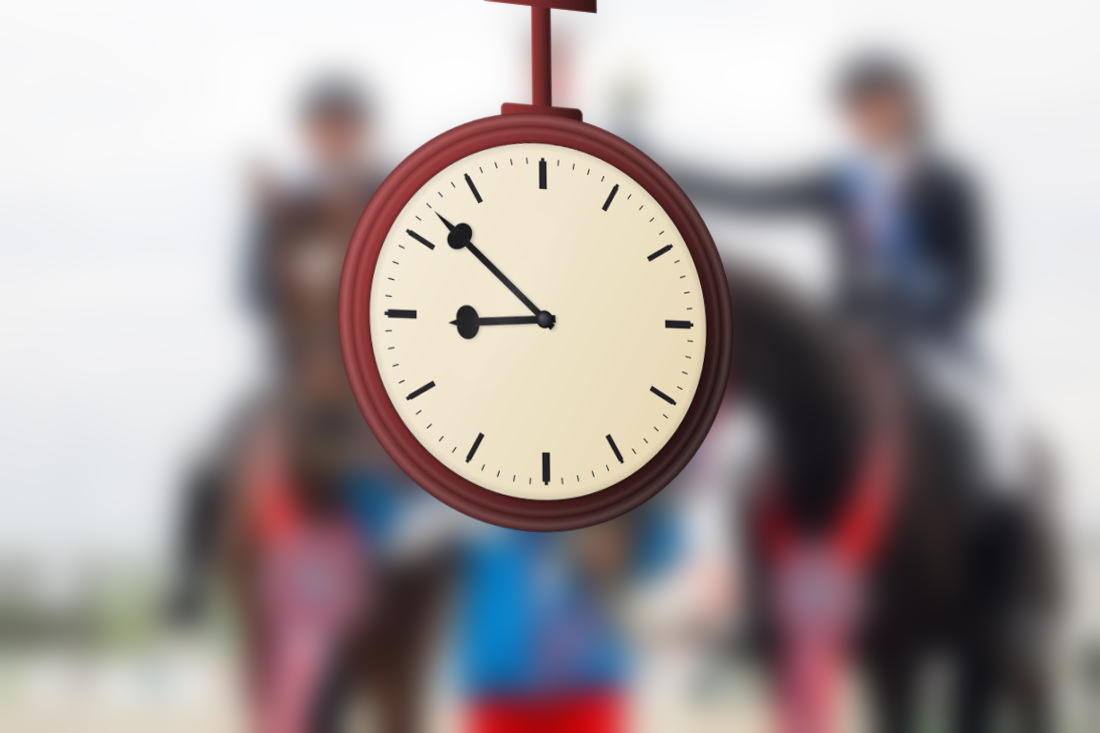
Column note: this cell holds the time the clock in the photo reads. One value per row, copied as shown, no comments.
8:52
